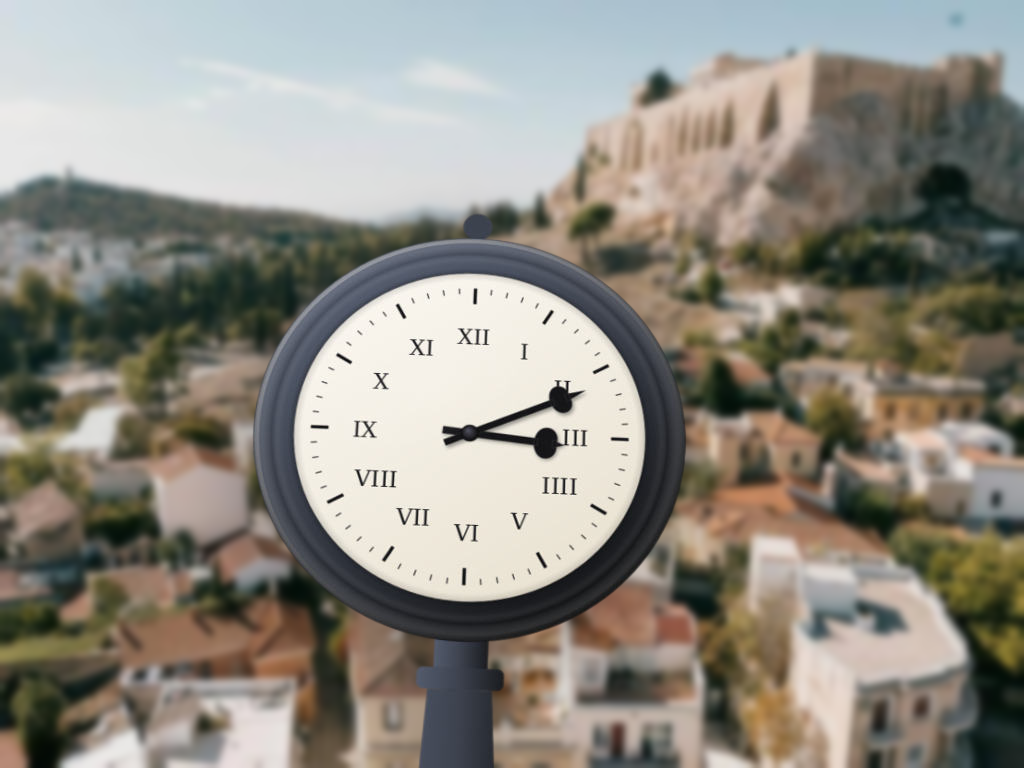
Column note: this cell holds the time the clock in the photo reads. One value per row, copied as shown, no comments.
3:11
